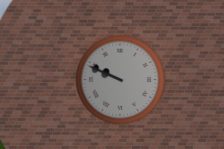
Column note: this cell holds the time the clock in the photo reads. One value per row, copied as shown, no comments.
9:49
